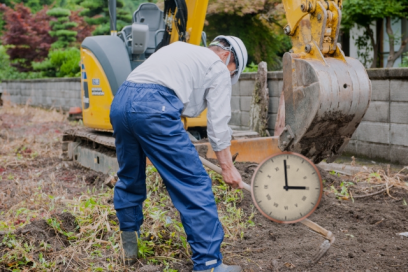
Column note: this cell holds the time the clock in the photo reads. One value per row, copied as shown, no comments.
2:59
